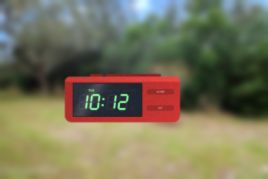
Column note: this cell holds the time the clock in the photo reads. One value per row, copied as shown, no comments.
10:12
